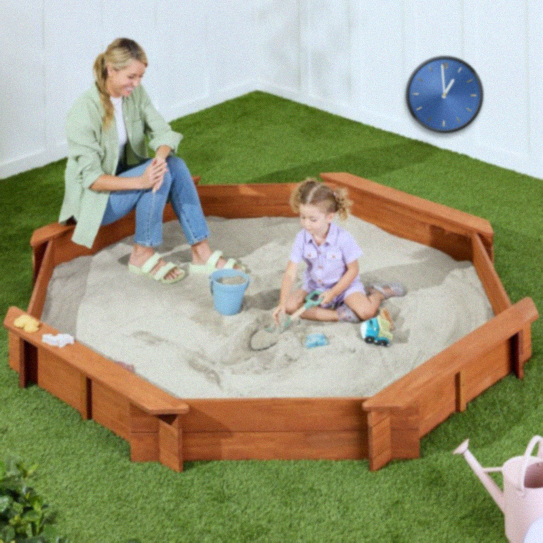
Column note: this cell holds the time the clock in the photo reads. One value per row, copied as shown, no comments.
12:59
